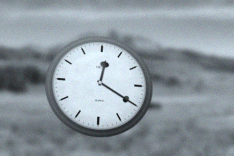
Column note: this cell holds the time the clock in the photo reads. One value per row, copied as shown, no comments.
12:20
